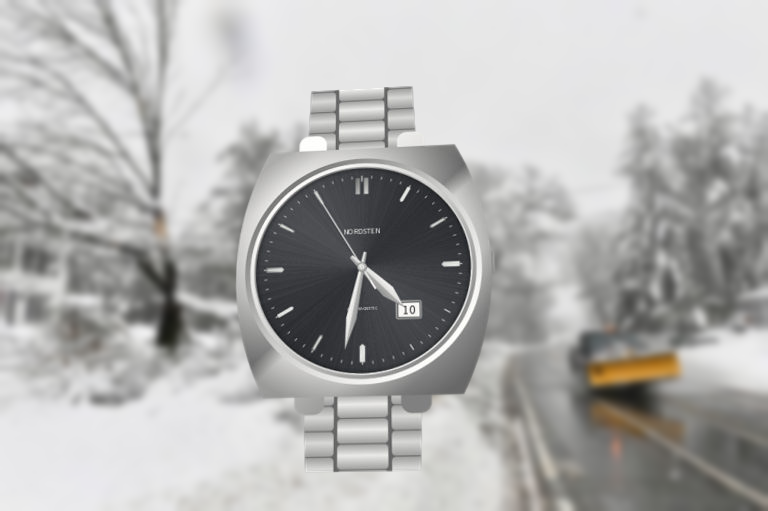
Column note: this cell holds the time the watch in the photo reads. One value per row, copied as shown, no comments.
4:31:55
